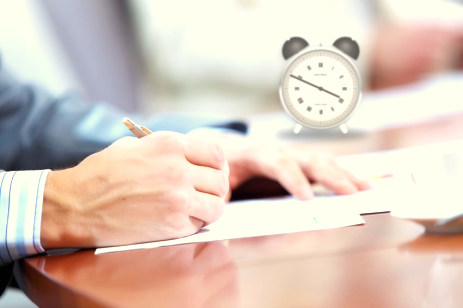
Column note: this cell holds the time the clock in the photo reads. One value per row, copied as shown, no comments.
3:49
